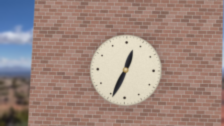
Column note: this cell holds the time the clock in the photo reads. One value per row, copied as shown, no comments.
12:34
